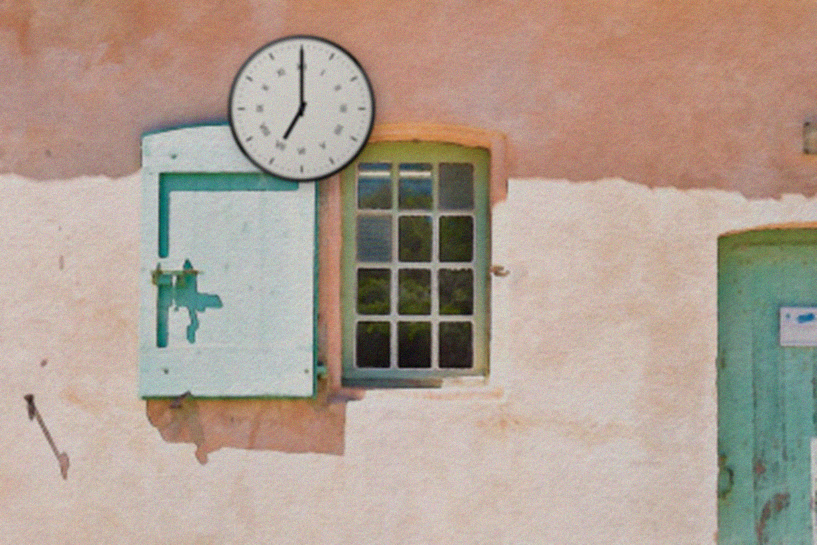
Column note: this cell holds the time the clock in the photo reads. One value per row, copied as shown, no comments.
7:00
